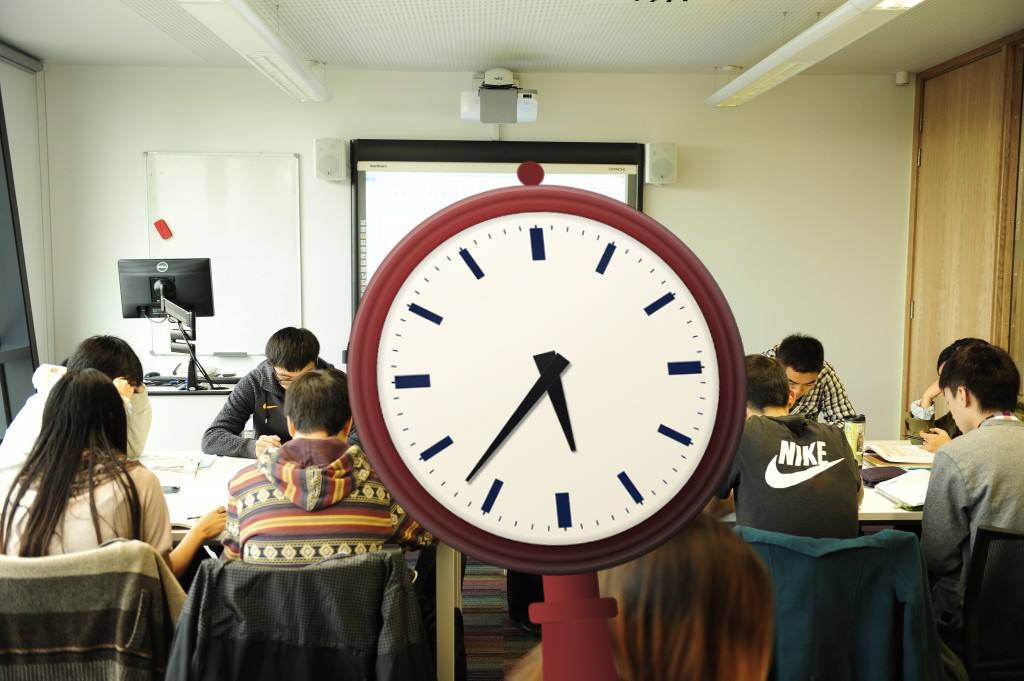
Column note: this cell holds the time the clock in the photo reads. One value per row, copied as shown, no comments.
5:37
